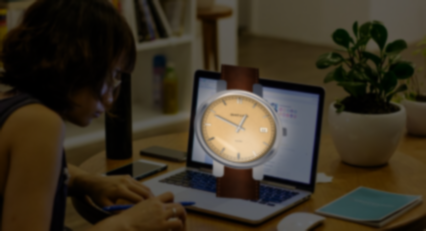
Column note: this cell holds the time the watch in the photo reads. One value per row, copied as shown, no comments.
12:49
